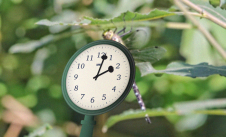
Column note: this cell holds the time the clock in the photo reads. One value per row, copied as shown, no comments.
2:02
